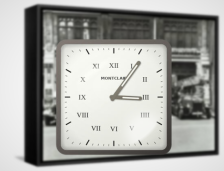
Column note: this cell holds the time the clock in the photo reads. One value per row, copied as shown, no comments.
3:06
